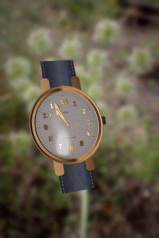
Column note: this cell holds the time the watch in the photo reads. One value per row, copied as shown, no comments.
10:56
